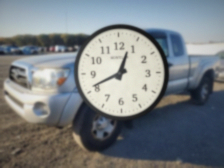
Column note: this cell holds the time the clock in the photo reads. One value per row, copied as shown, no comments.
12:41
